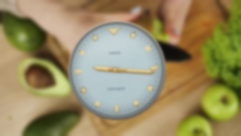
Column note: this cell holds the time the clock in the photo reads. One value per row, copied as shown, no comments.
9:16
